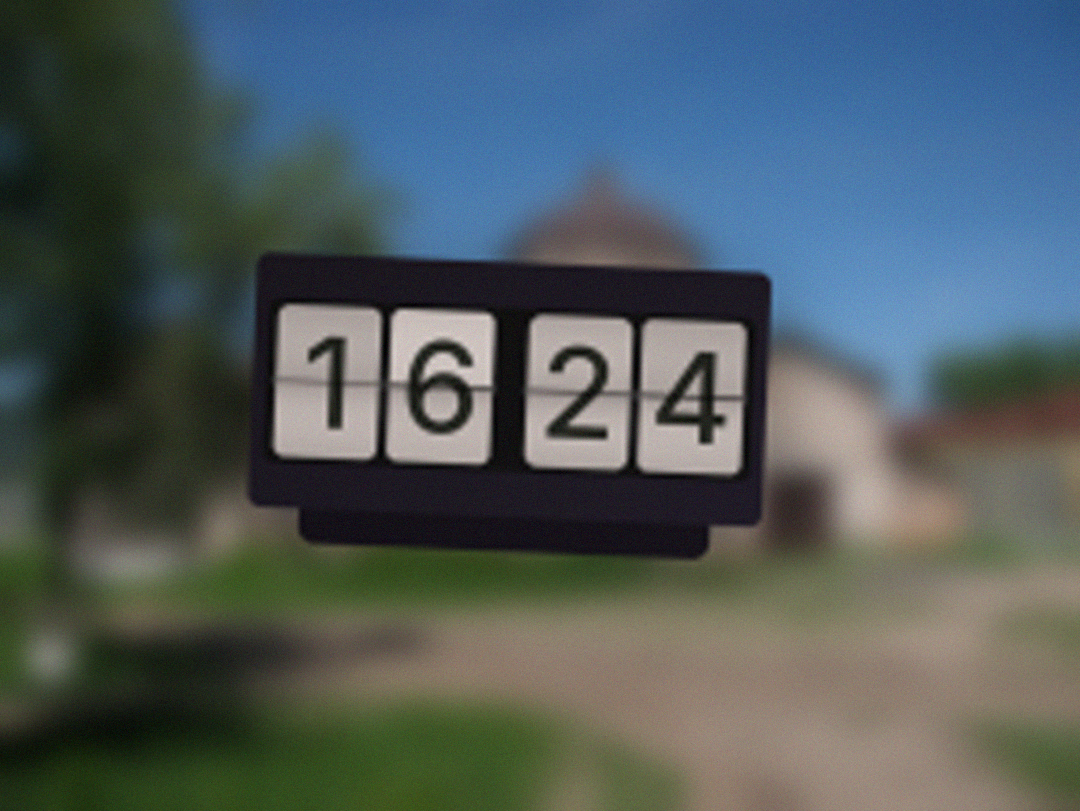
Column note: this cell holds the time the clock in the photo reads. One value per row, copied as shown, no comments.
16:24
